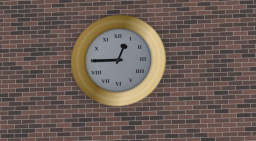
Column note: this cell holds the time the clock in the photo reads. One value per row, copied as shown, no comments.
12:45
